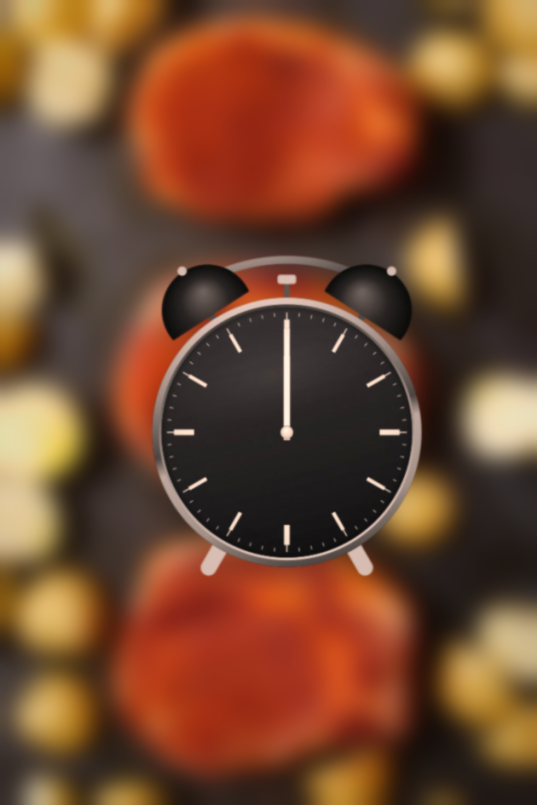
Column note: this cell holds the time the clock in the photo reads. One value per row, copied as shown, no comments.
12:00
